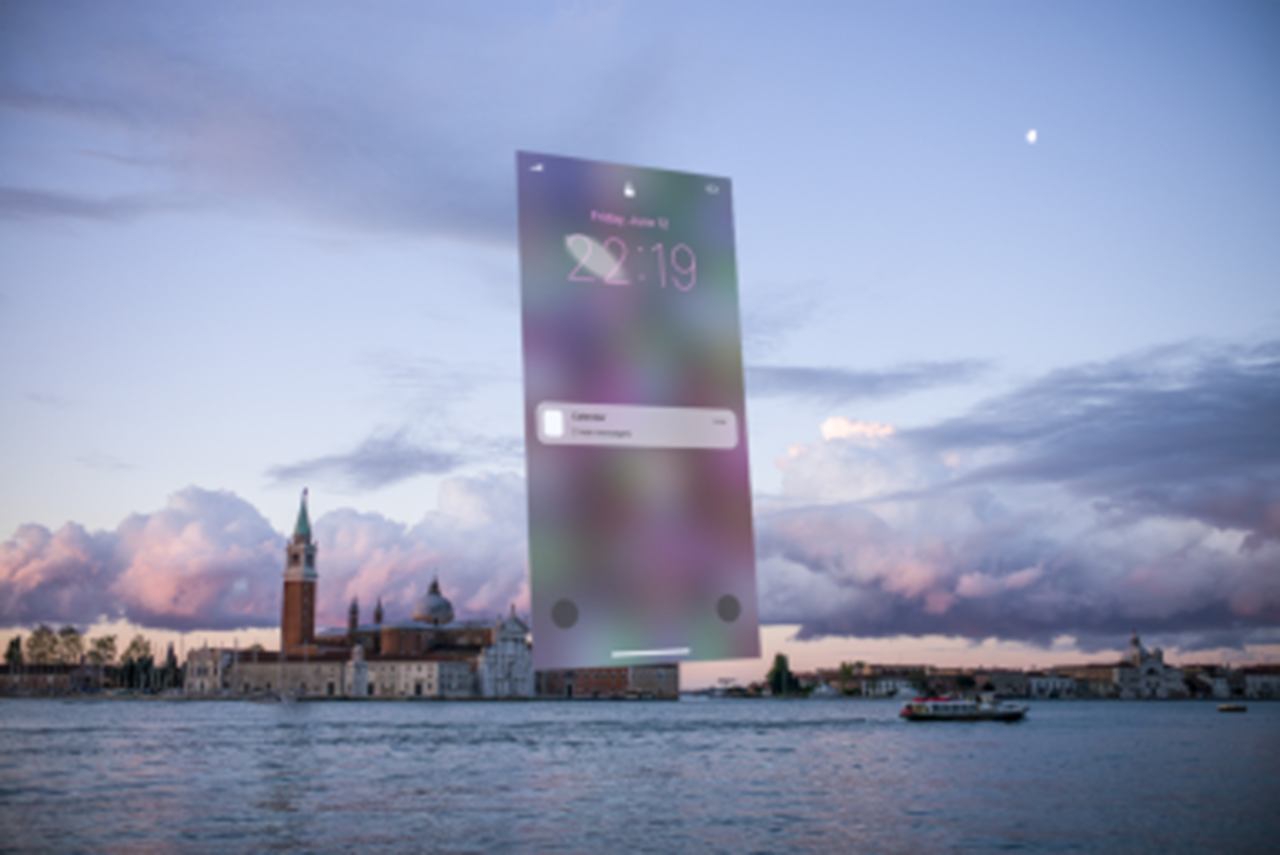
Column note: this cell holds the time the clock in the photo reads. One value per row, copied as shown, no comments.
22:19
